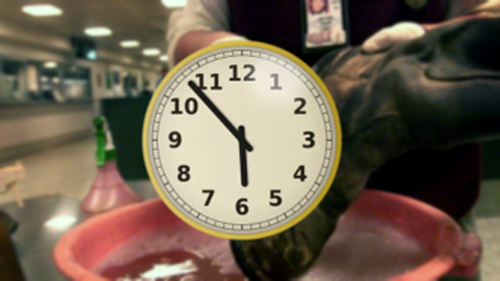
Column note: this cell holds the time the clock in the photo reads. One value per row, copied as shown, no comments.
5:53
